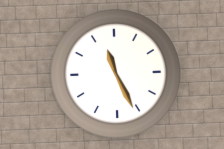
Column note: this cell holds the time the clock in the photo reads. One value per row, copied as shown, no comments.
11:26
